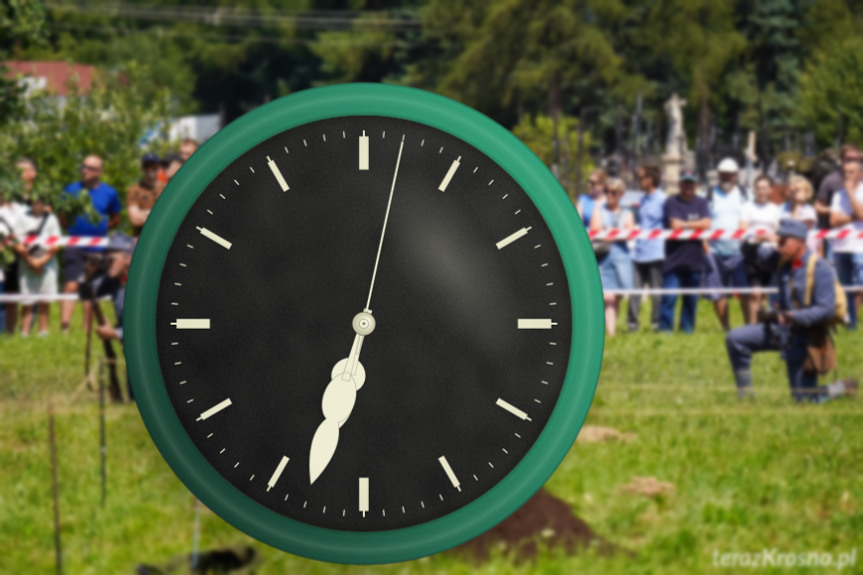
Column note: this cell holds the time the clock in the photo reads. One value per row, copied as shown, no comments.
6:33:02
